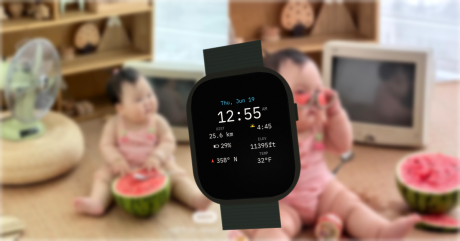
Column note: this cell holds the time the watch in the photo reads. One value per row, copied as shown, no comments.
12:55
